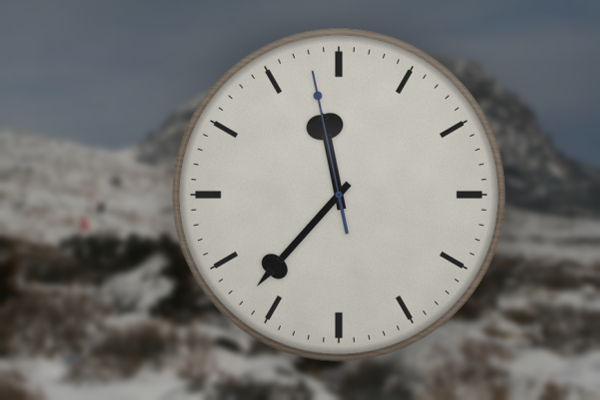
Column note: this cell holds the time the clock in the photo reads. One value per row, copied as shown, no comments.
11:36:58
